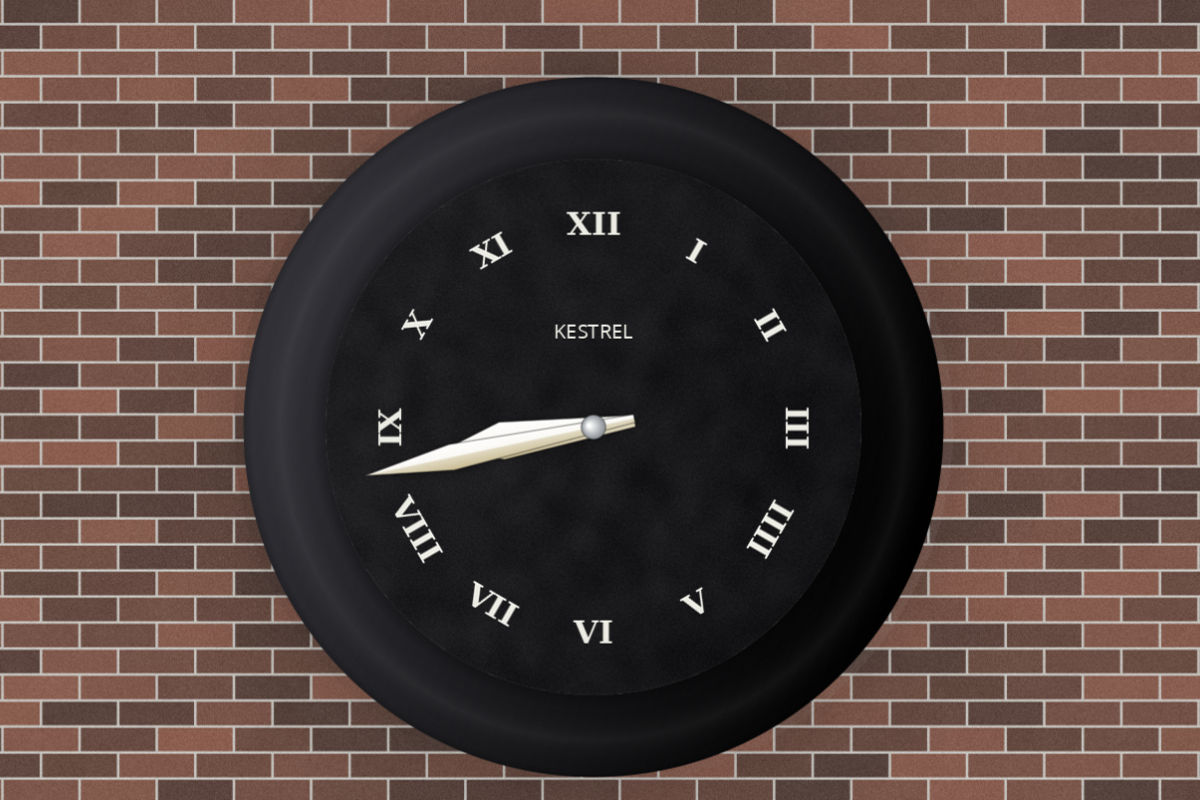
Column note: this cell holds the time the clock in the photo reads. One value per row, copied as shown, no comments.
8:43
